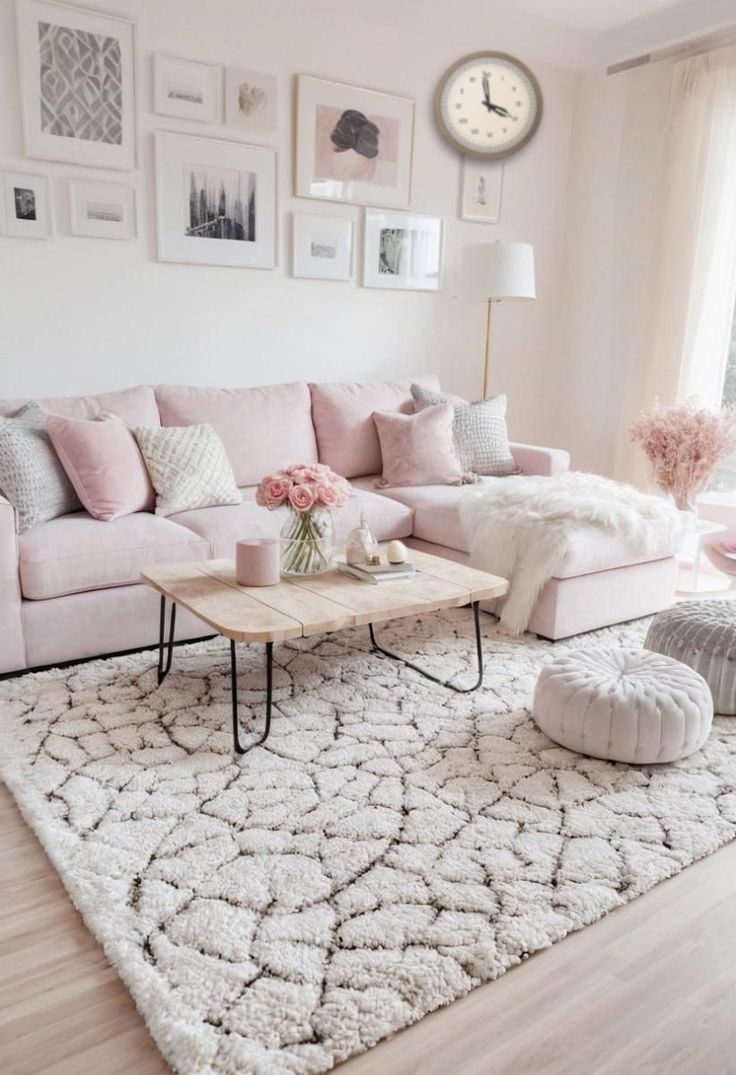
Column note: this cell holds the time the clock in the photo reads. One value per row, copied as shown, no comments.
3:59
